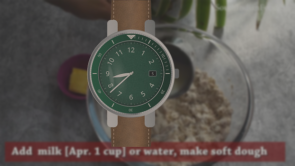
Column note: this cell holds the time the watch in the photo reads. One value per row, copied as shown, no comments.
8:38
